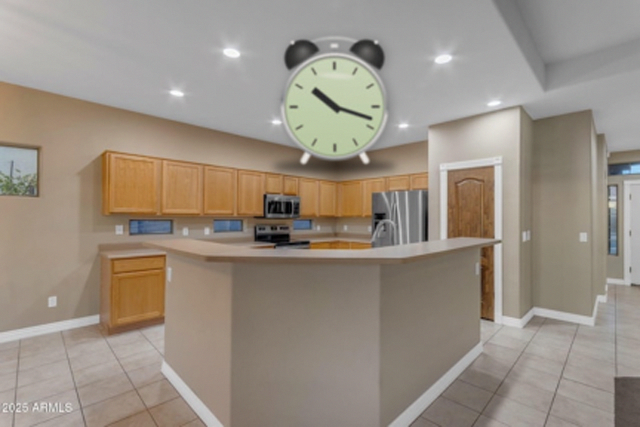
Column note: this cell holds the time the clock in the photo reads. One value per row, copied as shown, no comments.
10:18
